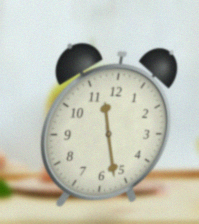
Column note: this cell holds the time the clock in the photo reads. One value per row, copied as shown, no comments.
11:27
